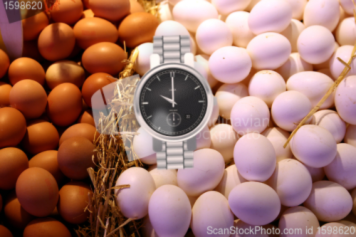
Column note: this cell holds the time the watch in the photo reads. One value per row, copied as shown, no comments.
10:00
